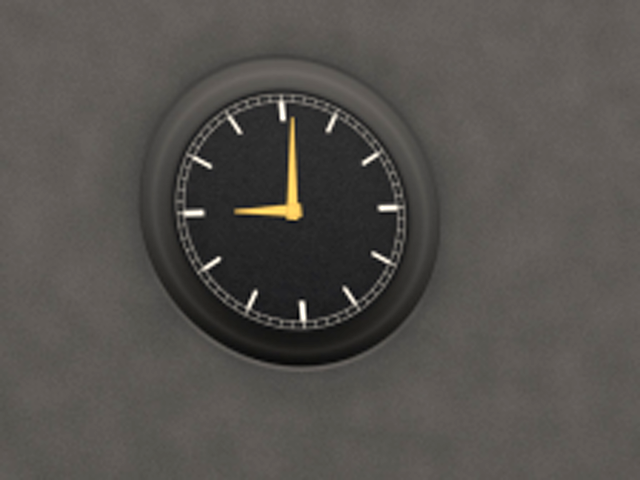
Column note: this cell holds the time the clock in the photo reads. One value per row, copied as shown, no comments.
9:01
